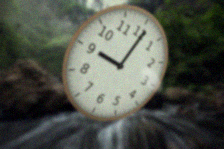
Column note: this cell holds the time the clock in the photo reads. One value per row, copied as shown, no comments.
9:01
